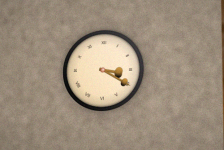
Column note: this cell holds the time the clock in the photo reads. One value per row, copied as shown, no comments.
3:20
